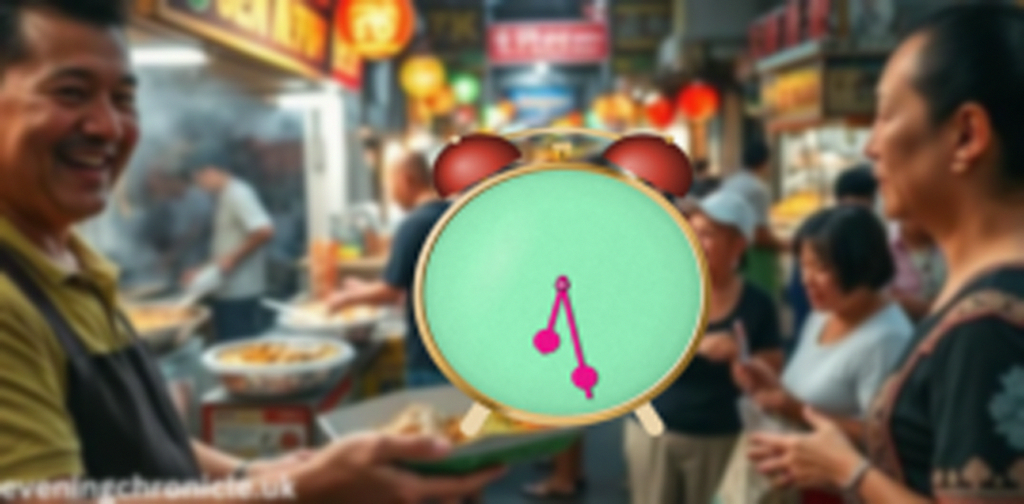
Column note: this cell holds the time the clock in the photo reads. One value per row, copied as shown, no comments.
6:28
